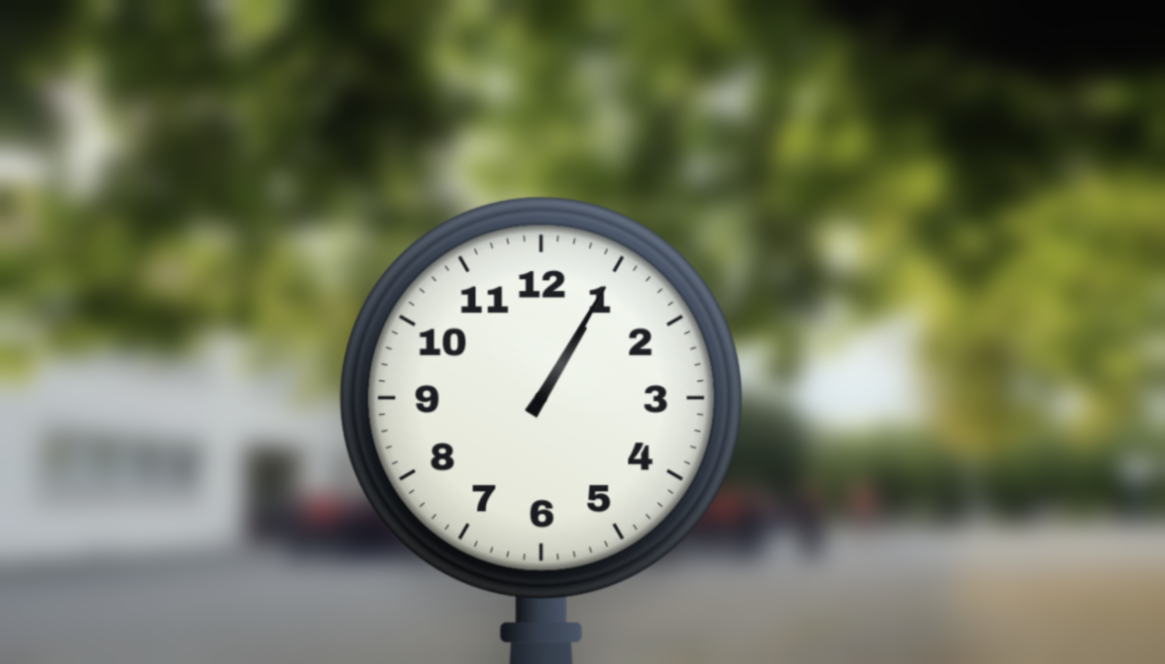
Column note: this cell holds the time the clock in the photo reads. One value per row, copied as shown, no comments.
1:05
